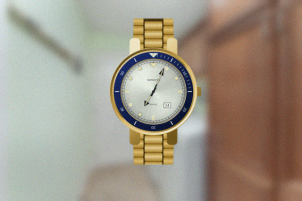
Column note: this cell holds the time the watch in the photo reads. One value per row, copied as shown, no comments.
7:04
